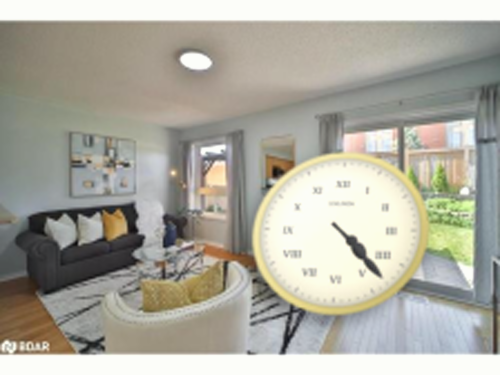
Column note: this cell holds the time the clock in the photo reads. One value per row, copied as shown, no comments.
4:23
